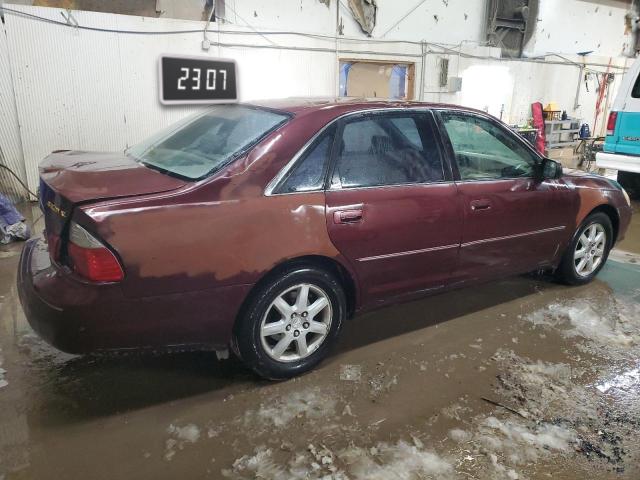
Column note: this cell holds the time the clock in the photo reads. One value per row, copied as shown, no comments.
23:07
